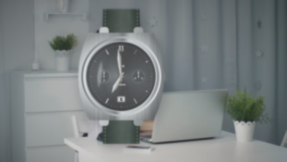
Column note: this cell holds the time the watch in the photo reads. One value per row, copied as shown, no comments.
6:59
